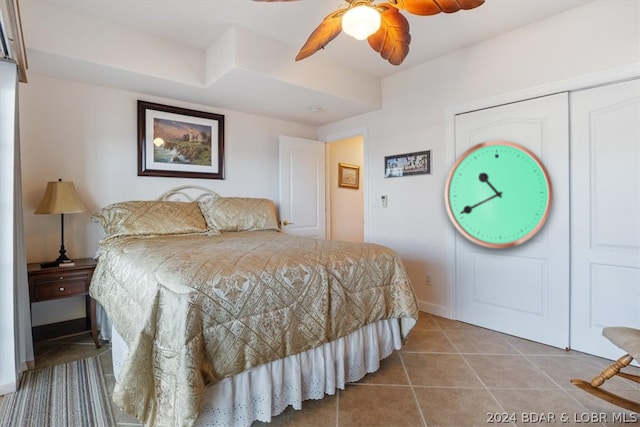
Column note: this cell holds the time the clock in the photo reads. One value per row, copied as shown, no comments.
10:41
